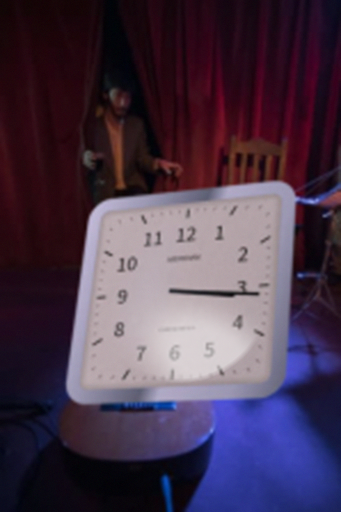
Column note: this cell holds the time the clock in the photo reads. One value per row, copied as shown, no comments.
3:16
